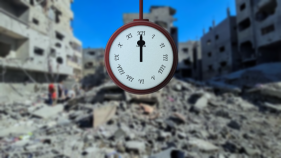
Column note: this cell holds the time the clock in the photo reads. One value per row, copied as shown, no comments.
12:00
